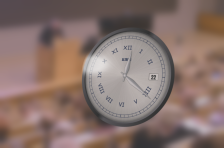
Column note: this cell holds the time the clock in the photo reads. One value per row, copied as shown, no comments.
12:21
